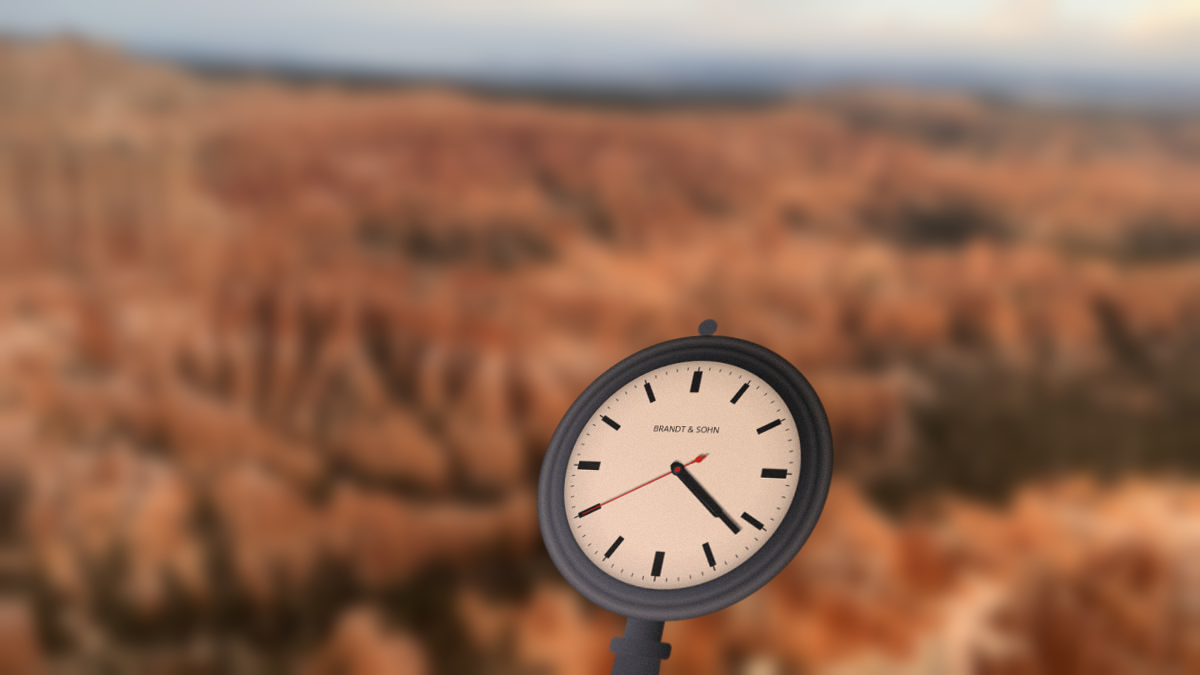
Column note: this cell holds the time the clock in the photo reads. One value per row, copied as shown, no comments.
4:21:40
